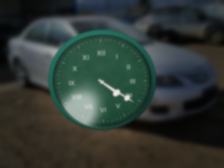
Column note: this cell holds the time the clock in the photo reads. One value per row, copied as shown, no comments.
4:21
